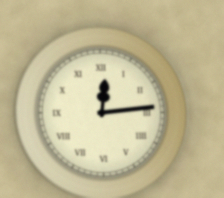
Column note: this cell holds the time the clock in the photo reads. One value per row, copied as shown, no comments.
12:14
